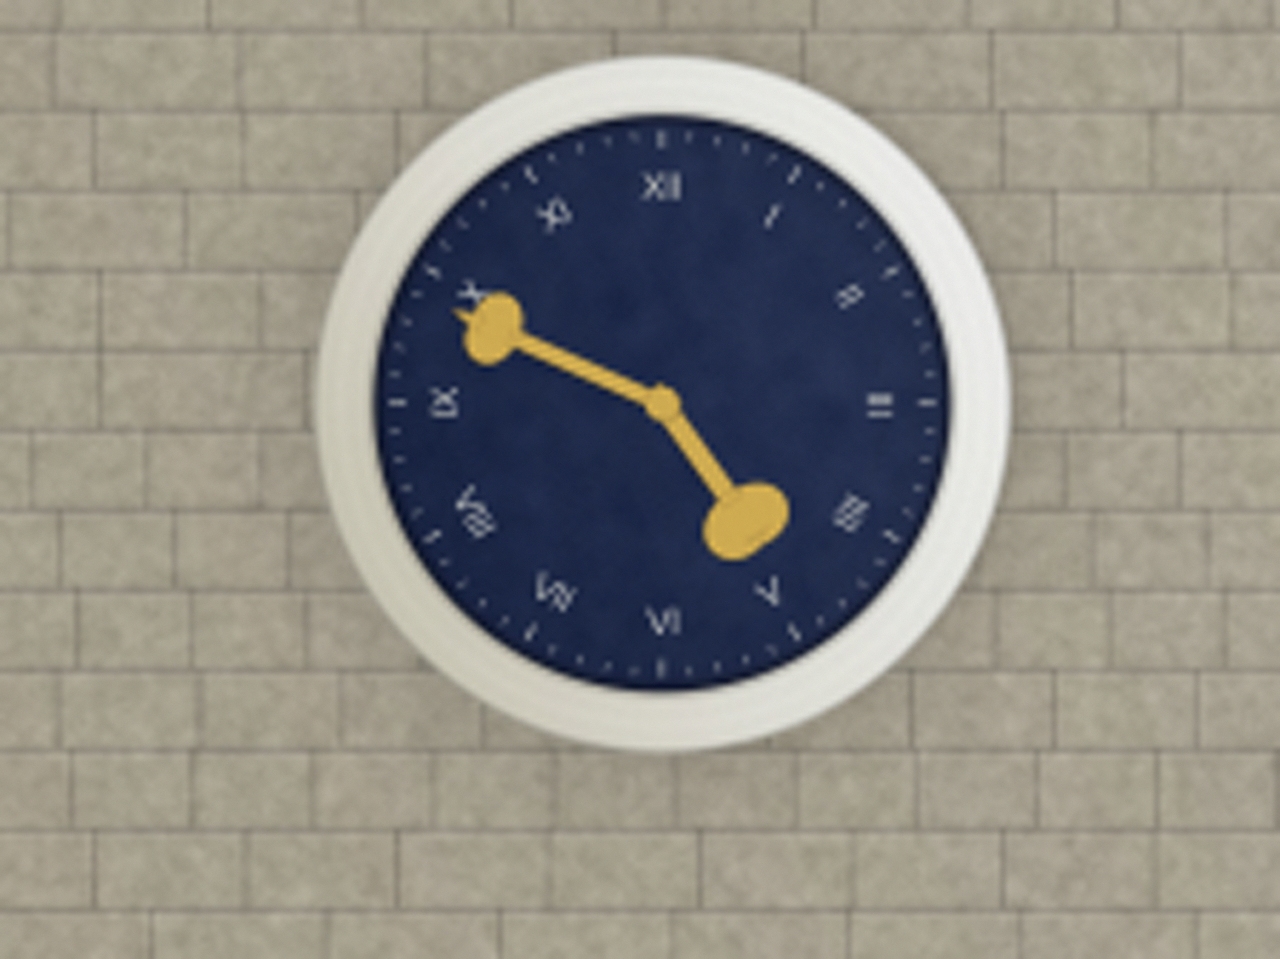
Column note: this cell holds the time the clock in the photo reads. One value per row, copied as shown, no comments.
4:49
